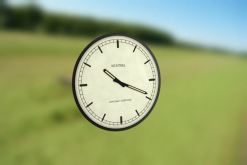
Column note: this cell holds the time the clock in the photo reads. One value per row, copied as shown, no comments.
10:19
